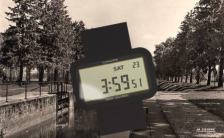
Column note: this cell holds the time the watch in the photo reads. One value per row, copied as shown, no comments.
3:59:51
